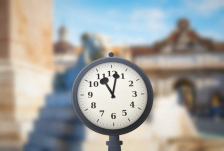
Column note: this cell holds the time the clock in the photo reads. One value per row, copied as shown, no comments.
11:02
